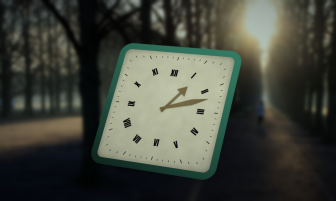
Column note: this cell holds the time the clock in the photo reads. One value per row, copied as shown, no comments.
1:12
